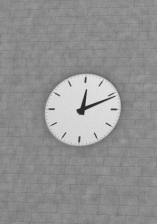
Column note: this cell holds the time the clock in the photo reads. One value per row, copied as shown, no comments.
12:11
